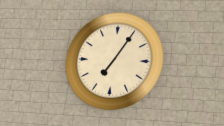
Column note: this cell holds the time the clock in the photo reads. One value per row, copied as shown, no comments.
7:05
